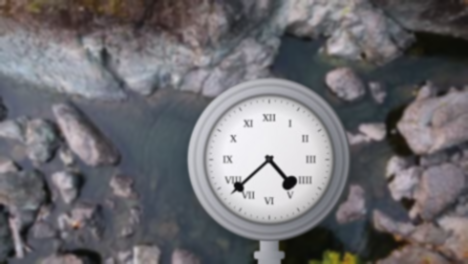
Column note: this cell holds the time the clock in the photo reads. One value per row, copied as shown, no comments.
4:38
